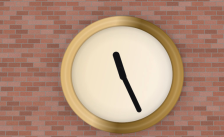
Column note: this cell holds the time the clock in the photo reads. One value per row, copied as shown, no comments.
11:26
